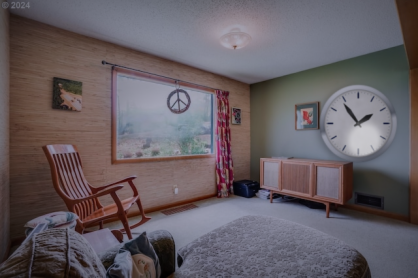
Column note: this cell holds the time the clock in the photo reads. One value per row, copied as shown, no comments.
1:54
